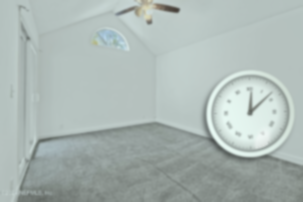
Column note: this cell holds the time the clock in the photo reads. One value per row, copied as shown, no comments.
12:08
